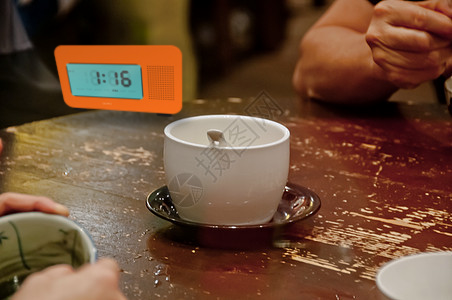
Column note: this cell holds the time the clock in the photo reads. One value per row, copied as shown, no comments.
1:16
